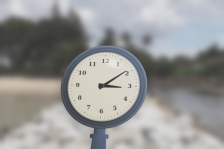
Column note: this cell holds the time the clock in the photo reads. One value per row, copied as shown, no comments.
3:09
